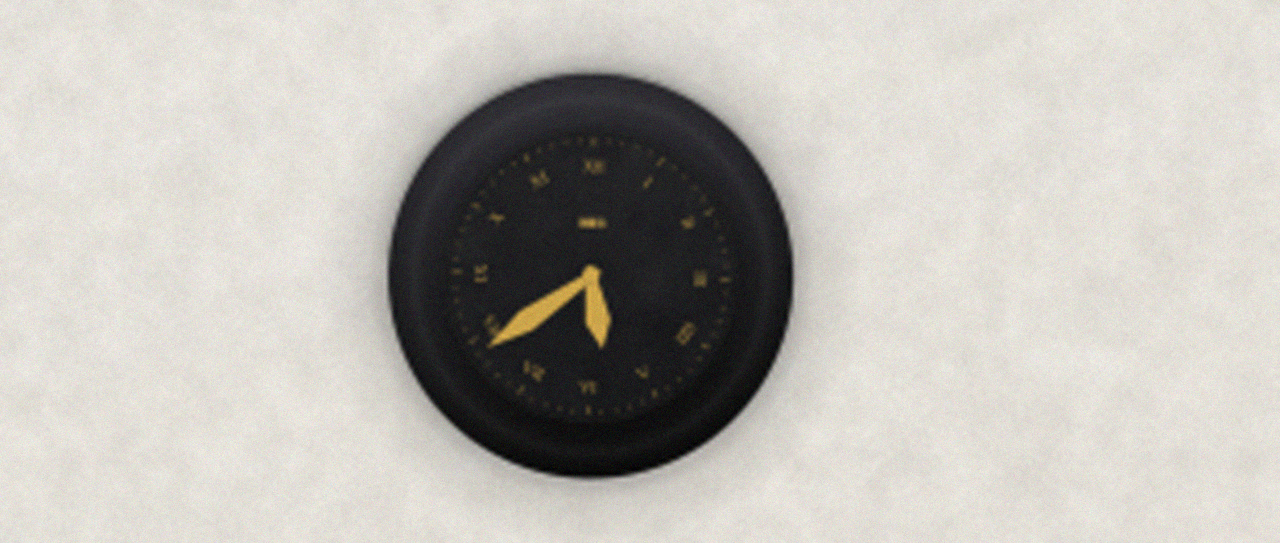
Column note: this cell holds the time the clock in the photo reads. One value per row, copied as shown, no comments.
5:39
